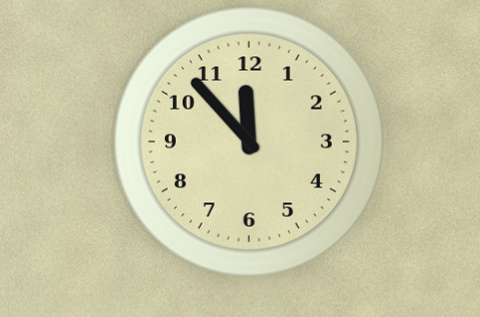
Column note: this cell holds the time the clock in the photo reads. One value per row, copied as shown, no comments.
11:53
